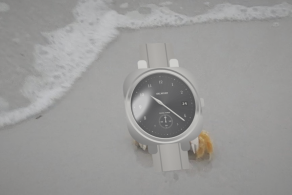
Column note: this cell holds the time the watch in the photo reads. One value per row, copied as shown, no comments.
10:22
